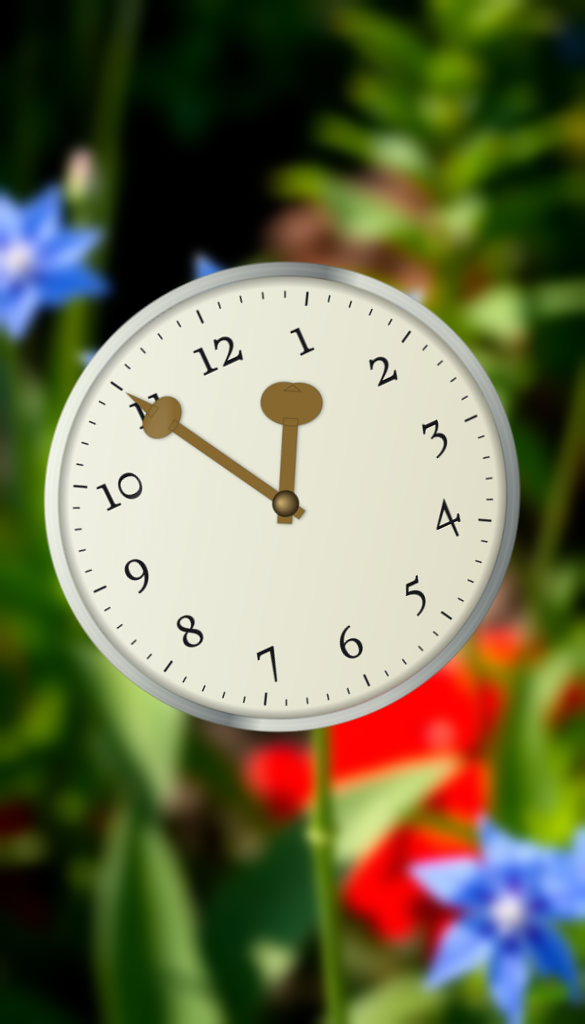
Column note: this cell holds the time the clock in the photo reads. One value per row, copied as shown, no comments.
12:55
